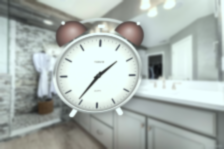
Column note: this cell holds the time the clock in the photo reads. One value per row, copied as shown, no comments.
1:36
